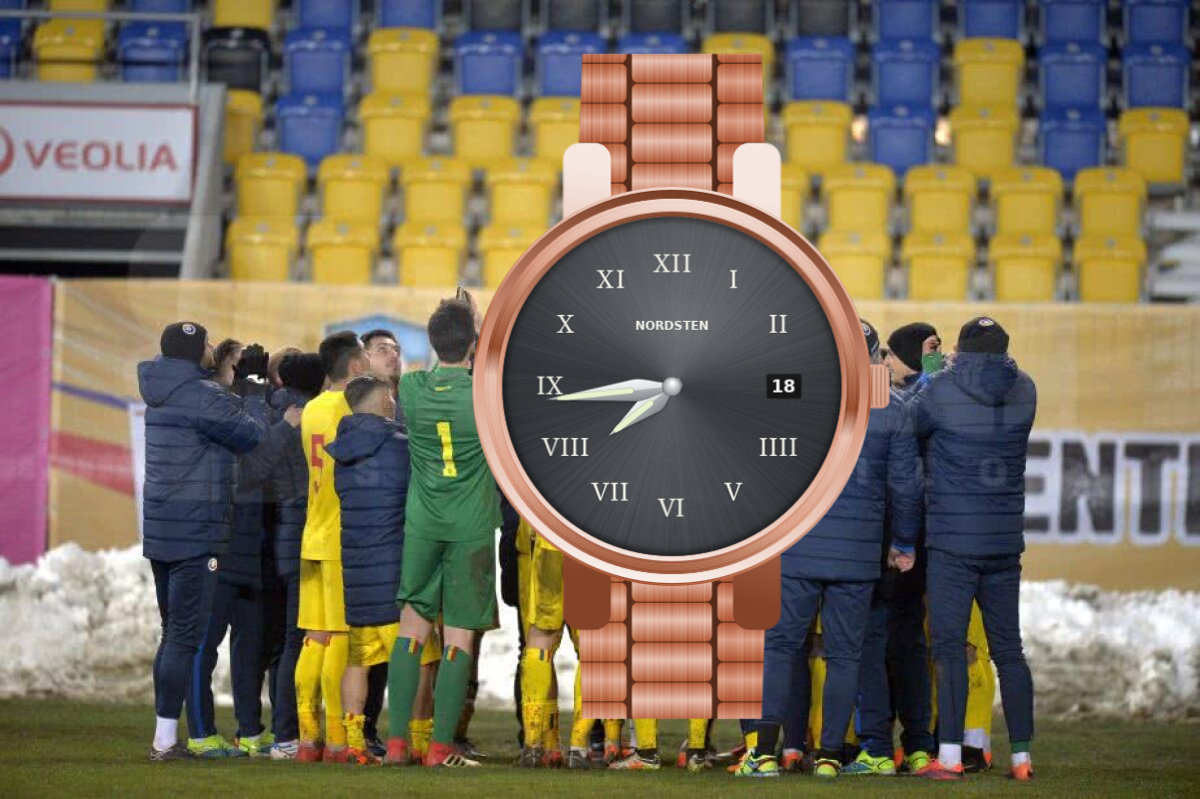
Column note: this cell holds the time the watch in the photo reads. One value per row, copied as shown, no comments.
7:44
